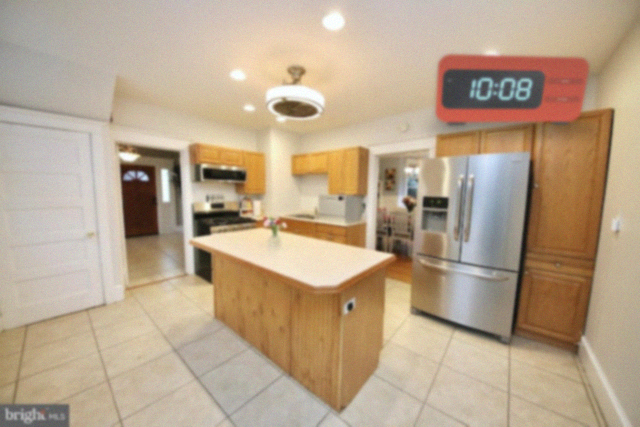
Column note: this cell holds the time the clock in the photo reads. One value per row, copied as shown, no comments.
10:08
